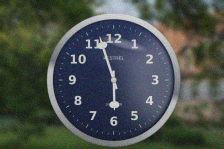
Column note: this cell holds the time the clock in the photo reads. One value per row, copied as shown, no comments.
5:57
